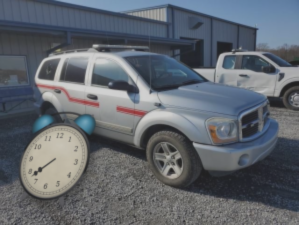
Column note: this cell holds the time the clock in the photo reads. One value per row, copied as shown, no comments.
7:38
